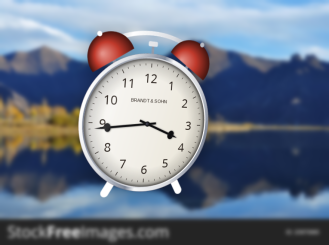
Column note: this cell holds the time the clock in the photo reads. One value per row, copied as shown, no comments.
3:44
